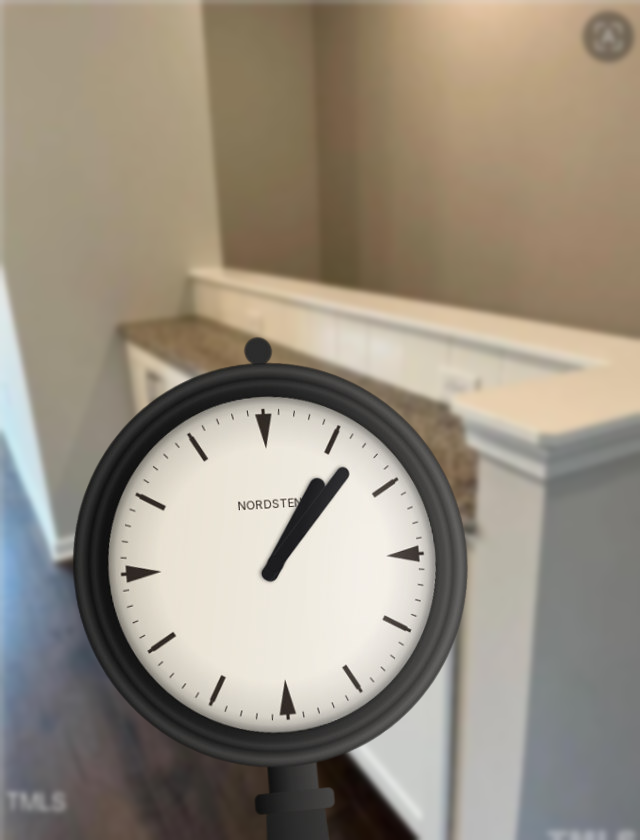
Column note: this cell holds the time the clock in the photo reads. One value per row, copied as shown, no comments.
1:07
